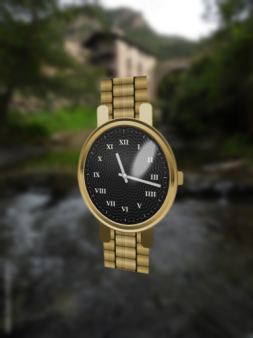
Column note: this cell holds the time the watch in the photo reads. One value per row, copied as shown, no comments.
11:17
